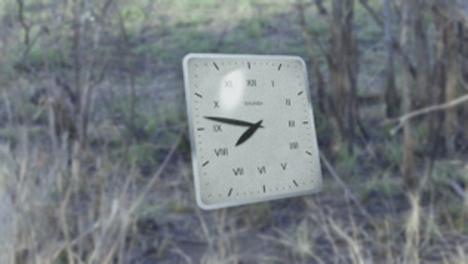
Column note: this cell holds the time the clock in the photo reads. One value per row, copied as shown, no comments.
7:47
